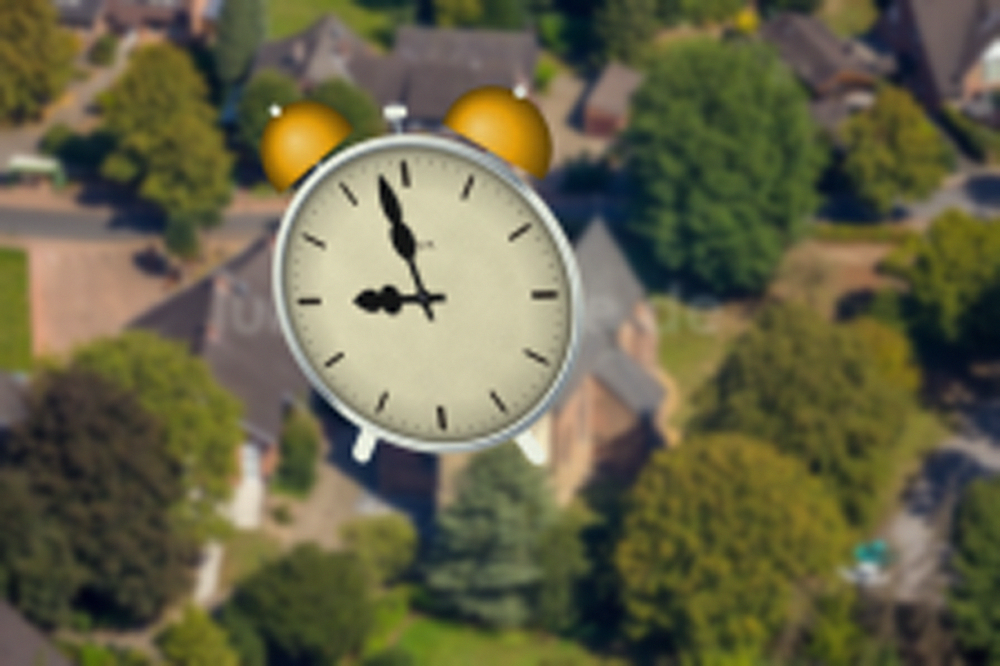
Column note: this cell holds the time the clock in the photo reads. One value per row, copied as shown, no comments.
8:58
